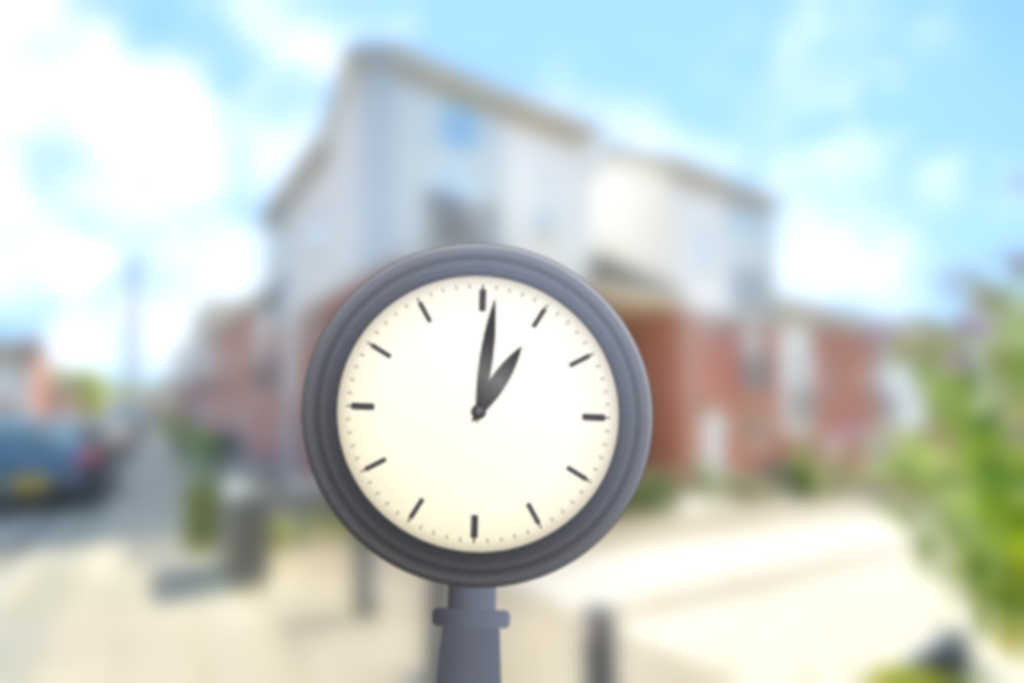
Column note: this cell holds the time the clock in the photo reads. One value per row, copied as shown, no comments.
1:01
